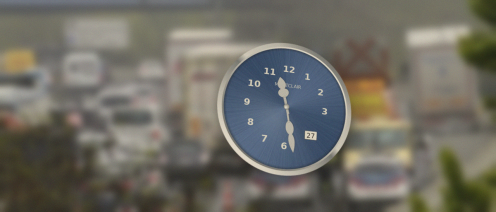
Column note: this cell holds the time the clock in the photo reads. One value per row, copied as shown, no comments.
11:28
